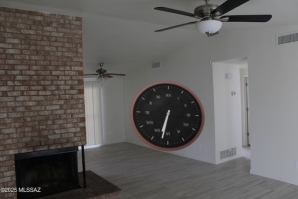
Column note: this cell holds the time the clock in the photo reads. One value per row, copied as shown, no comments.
6:32
